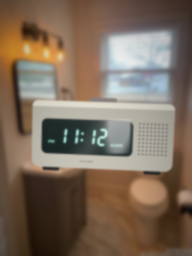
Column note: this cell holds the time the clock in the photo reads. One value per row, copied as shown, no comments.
11:12
